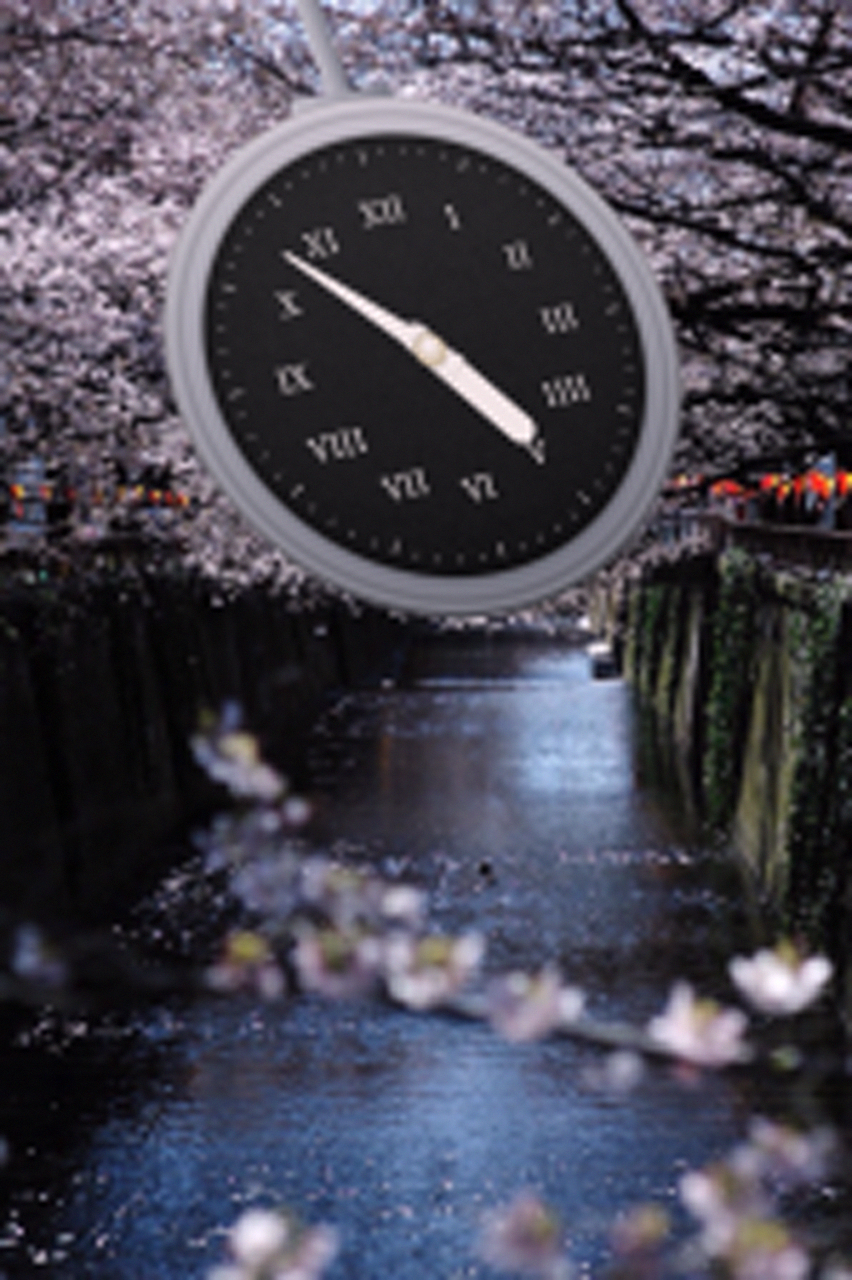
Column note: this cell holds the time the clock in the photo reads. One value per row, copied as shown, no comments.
4:53
